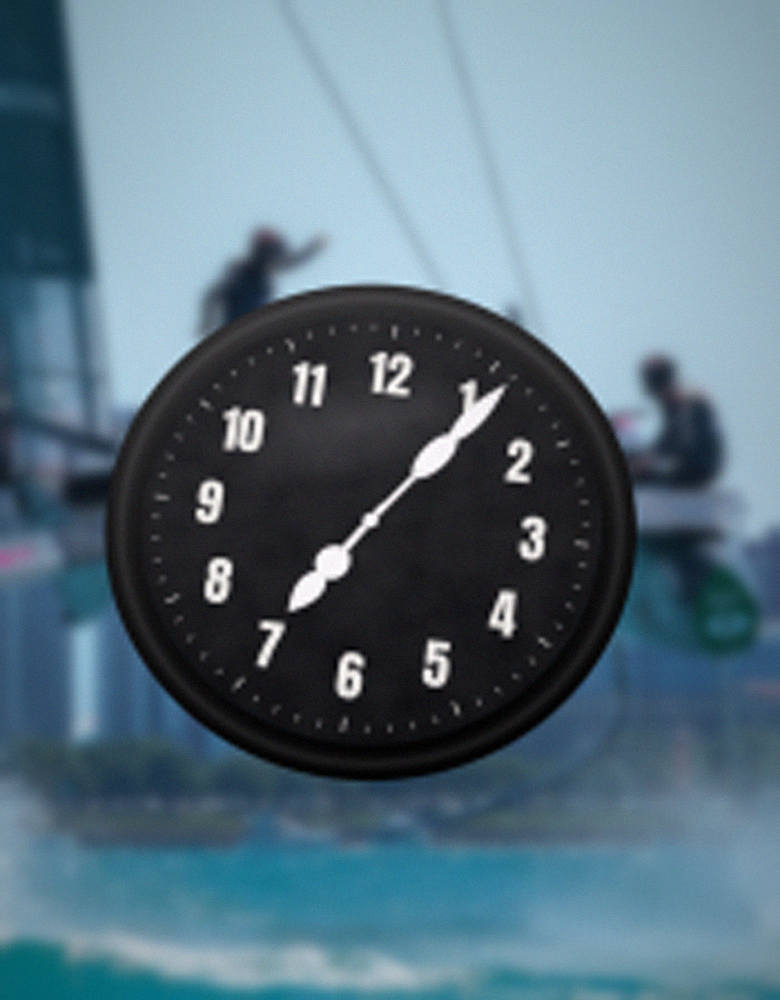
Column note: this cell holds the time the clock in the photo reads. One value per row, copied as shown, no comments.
7:06
